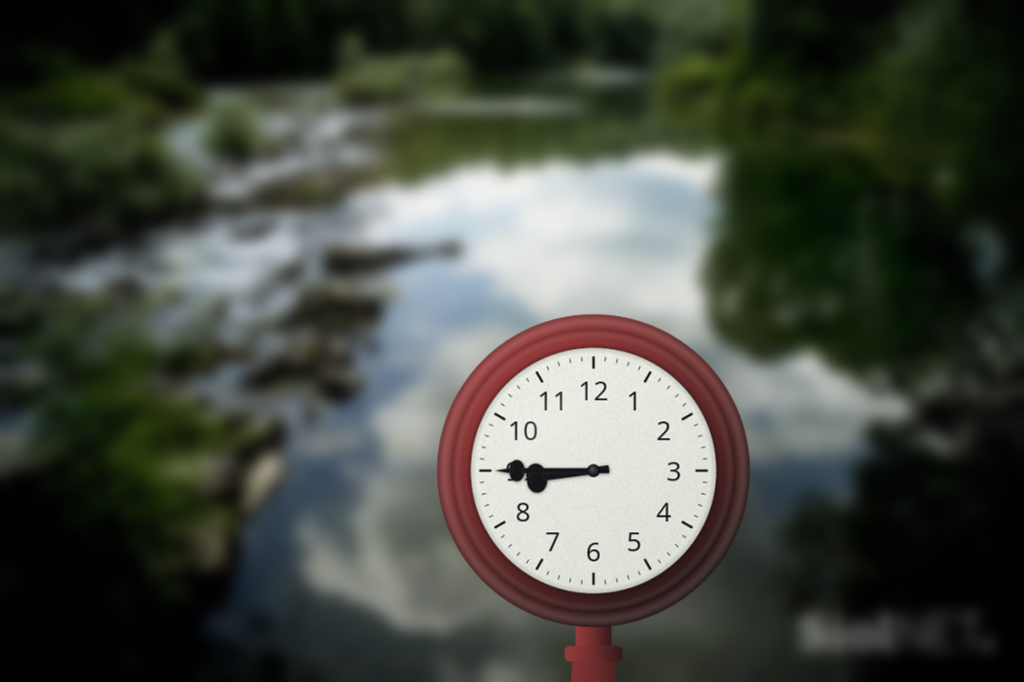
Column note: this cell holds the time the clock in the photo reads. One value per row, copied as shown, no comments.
8:45
